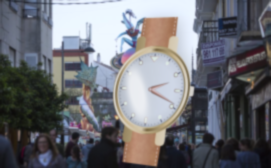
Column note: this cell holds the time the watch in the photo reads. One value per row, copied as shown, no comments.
2:19
